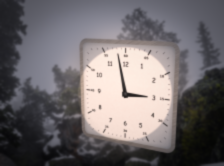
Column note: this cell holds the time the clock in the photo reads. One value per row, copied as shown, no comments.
2:58
